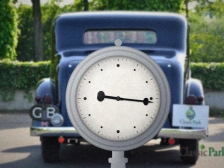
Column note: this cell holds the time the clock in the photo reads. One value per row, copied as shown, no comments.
9:16
